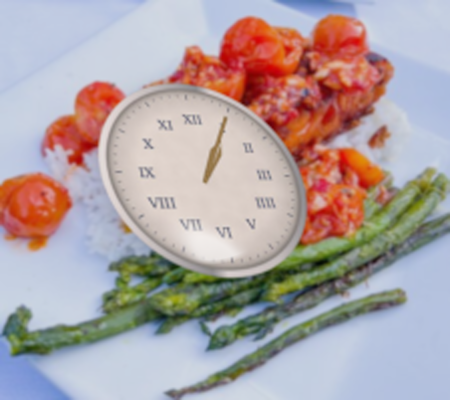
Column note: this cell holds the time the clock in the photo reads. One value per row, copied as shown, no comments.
1:05
